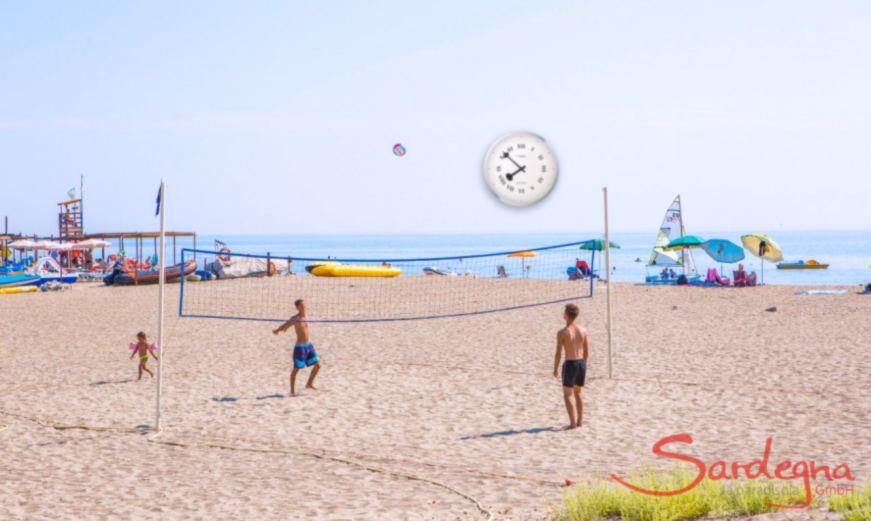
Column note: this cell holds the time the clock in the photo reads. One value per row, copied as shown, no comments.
7:52
